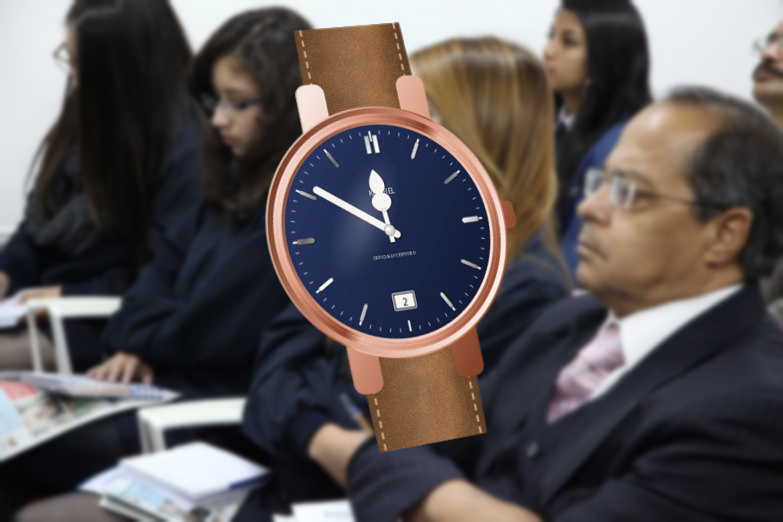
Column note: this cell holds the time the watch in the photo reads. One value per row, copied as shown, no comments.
11:51
